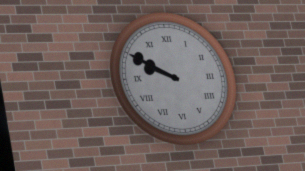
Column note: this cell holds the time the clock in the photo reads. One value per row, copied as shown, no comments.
9:50
